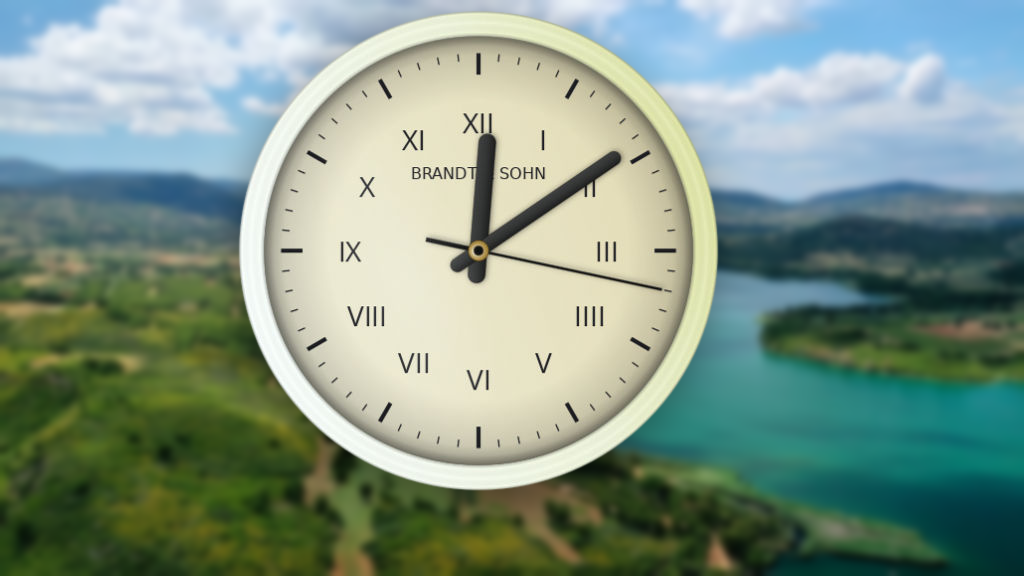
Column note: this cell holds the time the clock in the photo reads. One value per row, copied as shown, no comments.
12:09:17
